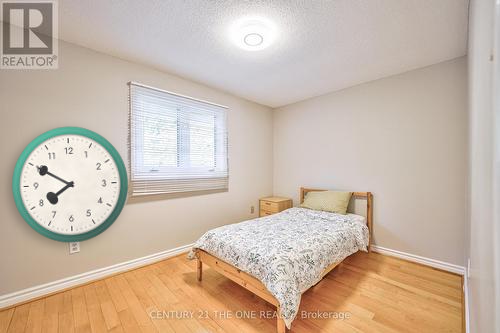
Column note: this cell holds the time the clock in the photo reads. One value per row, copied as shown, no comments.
7:50
